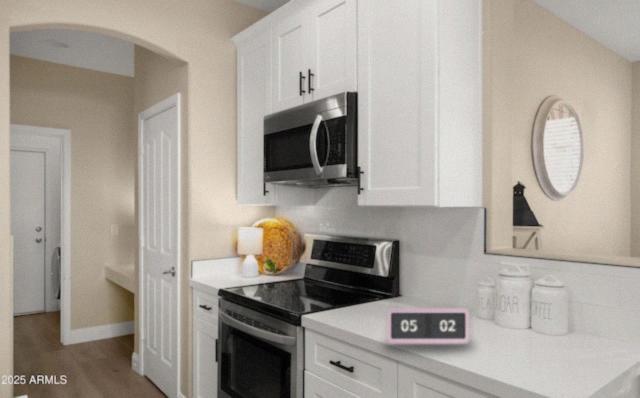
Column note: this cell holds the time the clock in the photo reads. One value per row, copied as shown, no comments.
5:02
